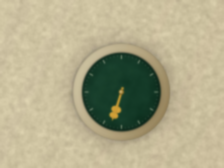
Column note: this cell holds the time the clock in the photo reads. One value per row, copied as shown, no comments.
6:33
